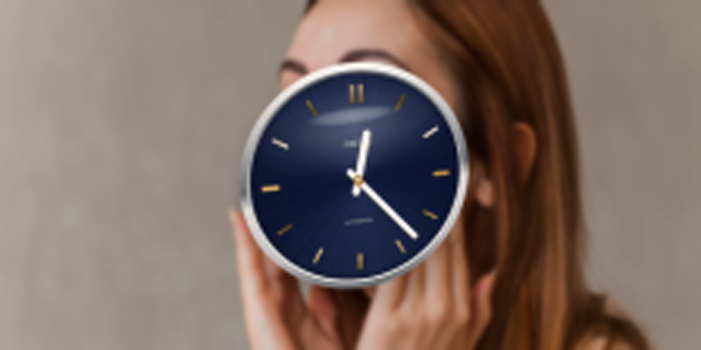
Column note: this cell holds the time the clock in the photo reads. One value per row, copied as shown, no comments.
12:23
